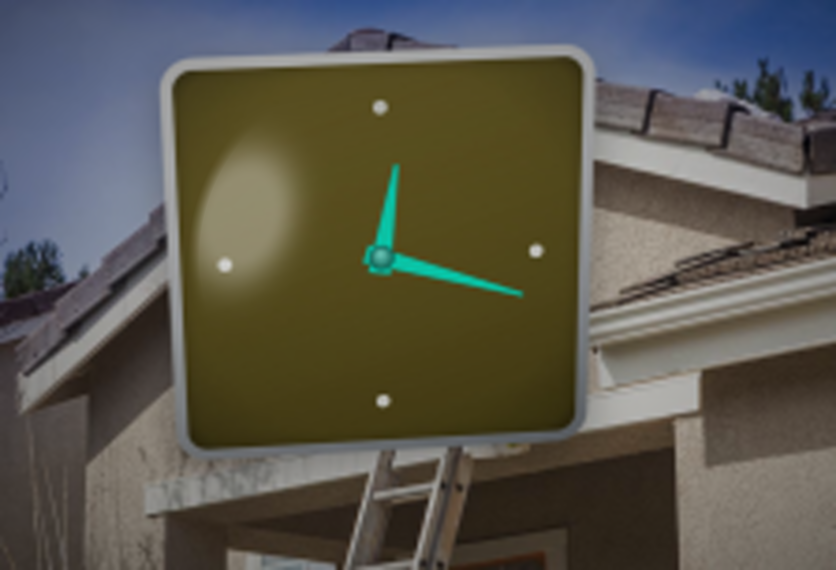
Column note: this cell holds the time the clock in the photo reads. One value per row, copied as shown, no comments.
12:18
